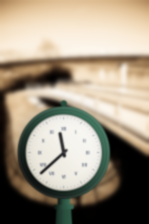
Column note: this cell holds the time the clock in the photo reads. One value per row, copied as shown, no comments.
11:38
